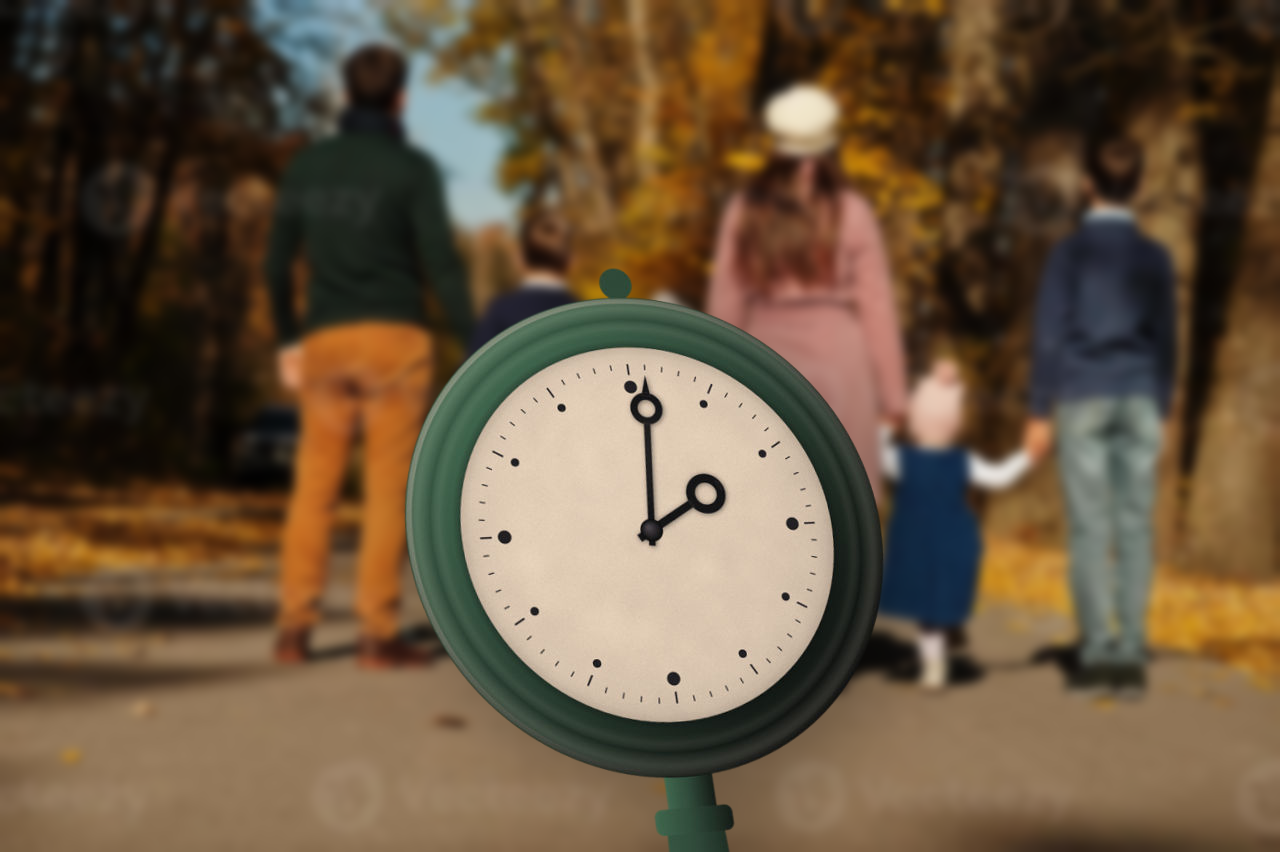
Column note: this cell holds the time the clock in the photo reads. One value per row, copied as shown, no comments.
2:01
